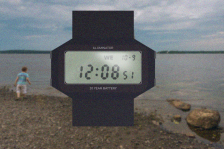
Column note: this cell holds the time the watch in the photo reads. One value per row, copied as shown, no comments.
12:08:51
